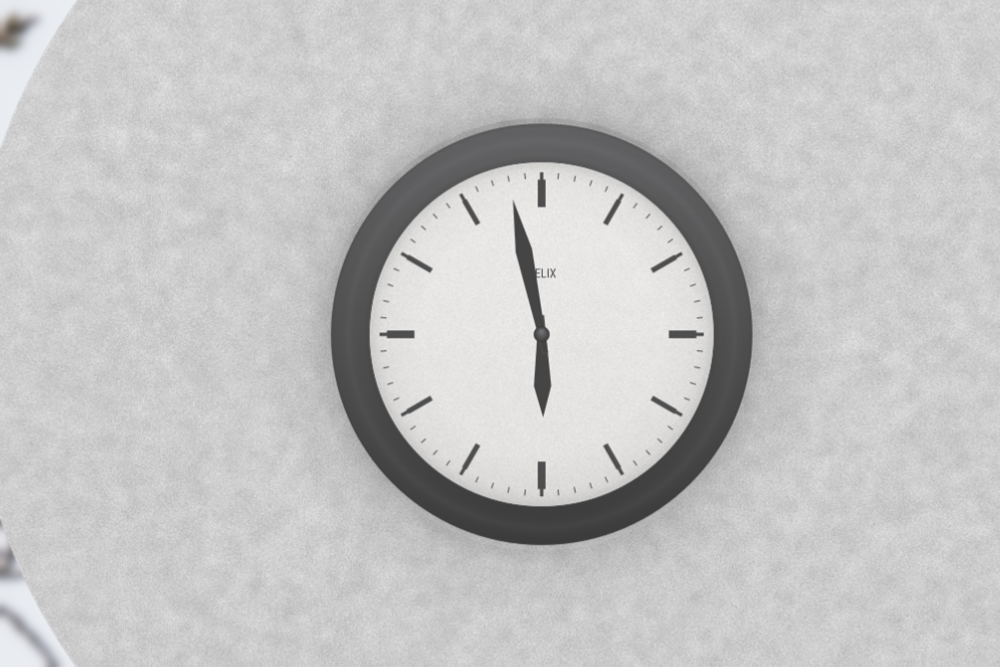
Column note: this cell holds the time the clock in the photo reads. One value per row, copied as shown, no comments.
5:58
